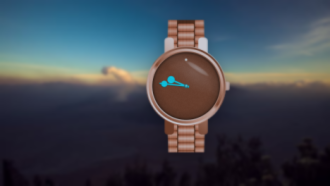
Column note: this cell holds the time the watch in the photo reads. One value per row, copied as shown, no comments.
9:46
